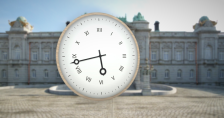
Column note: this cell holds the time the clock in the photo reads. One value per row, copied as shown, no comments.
5:43
